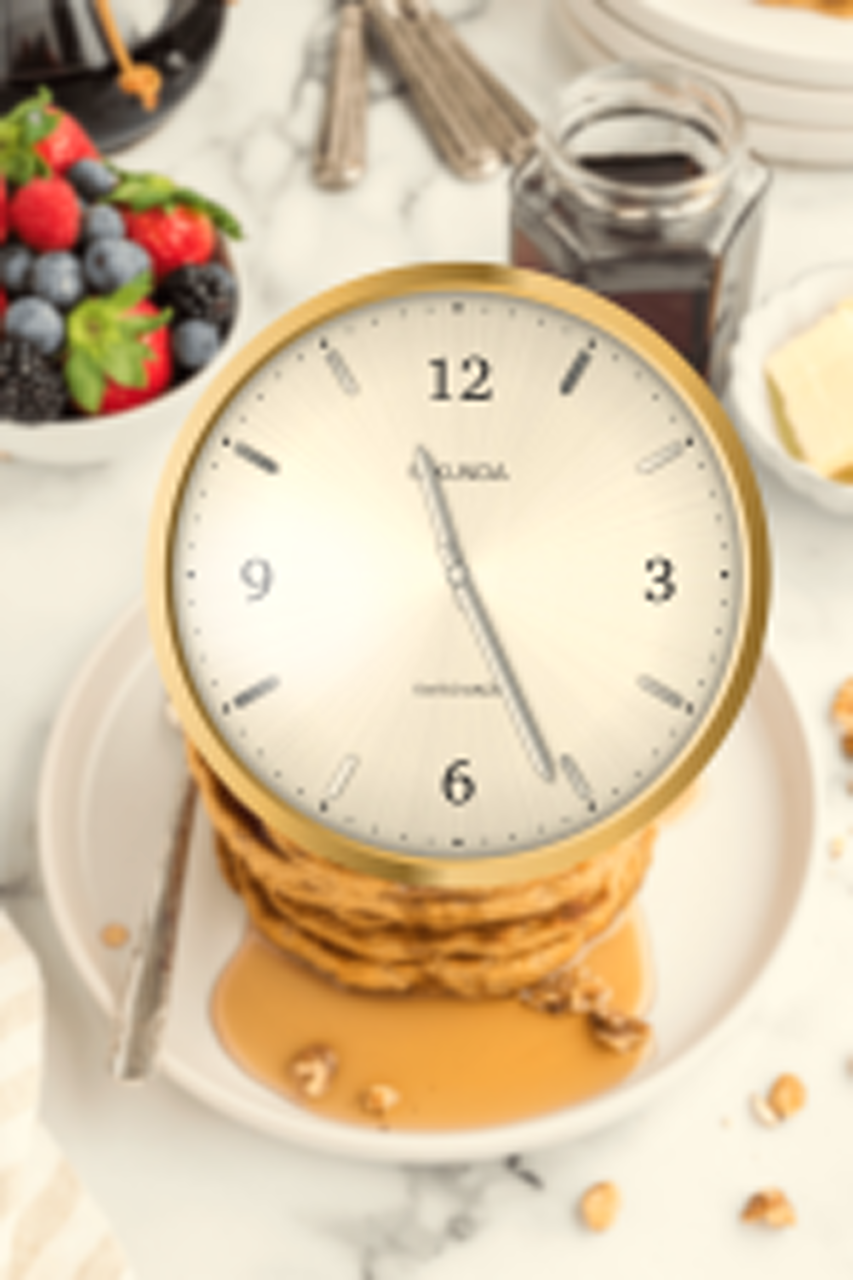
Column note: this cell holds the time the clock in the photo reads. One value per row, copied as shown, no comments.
11:26
